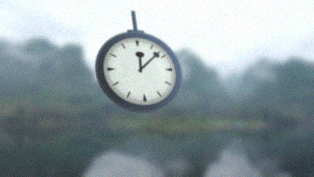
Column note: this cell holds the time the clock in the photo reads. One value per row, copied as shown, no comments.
12:08
